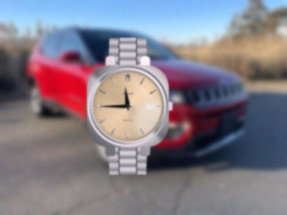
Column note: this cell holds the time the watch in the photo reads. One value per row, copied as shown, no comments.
11:45
